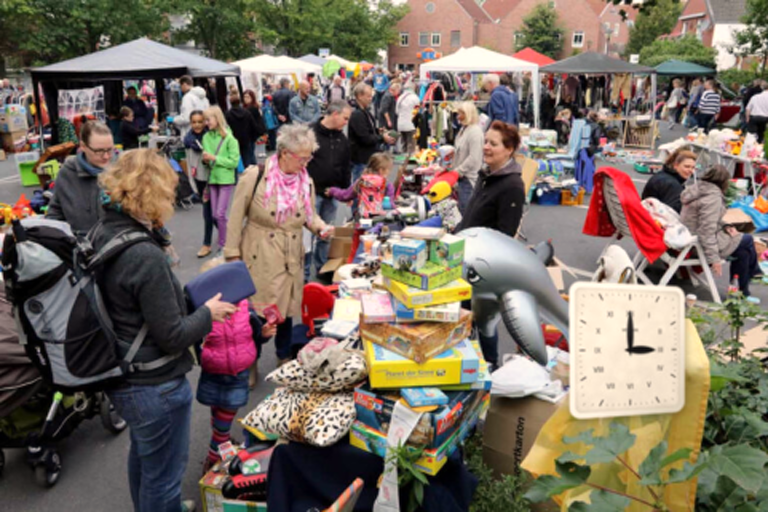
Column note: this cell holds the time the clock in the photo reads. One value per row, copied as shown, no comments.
3:00
